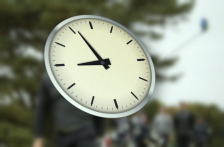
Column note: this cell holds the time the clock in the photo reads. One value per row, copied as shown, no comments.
8:56
